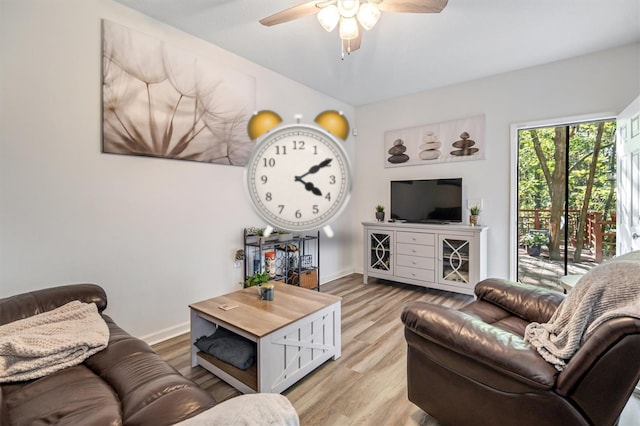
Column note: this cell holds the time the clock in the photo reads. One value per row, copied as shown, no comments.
4:10
